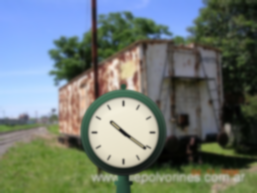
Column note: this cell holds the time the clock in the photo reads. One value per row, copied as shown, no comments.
10:21
